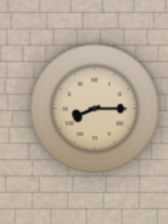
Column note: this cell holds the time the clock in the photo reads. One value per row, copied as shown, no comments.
8:15
